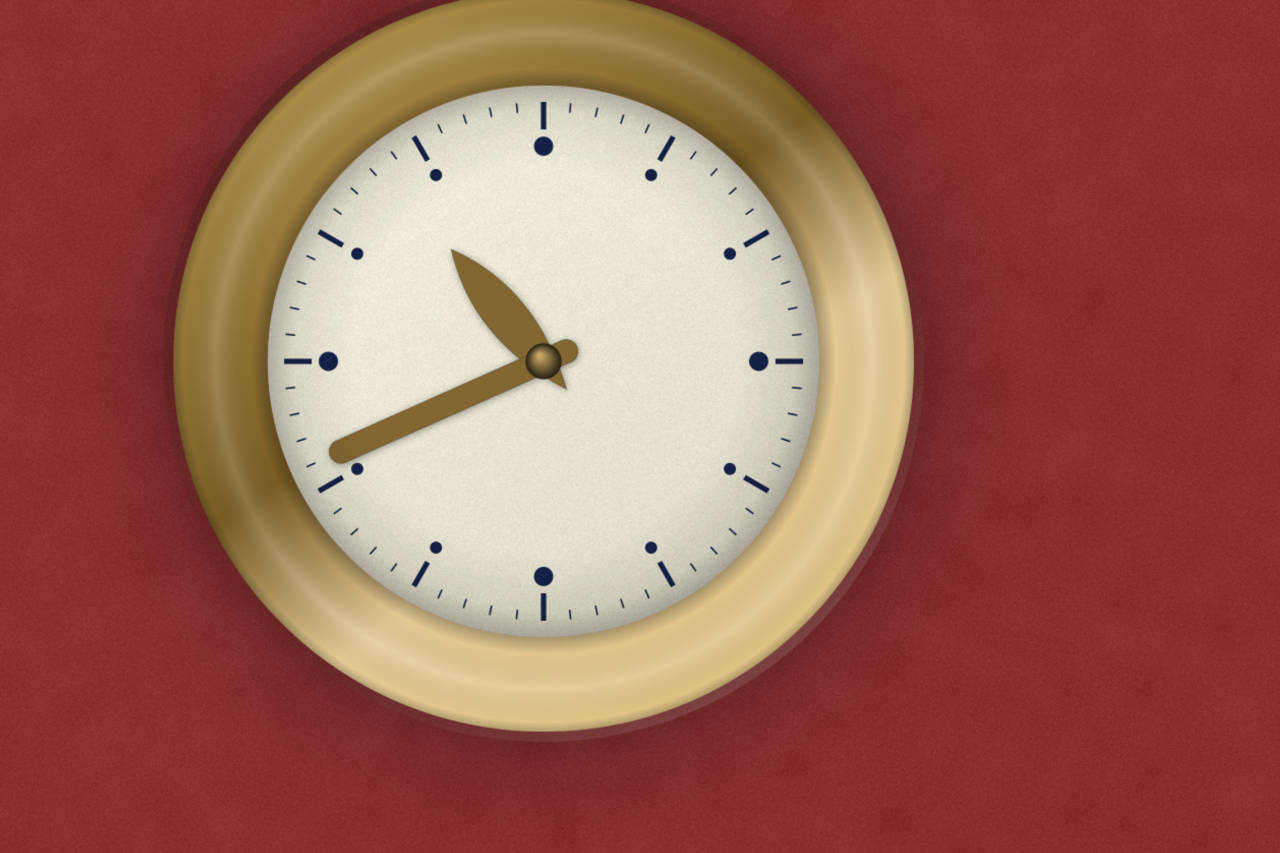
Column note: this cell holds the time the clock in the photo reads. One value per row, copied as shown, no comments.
10:41
